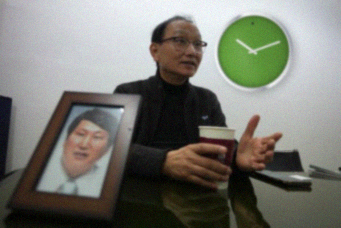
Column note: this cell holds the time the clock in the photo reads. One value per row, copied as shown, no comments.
10:12
